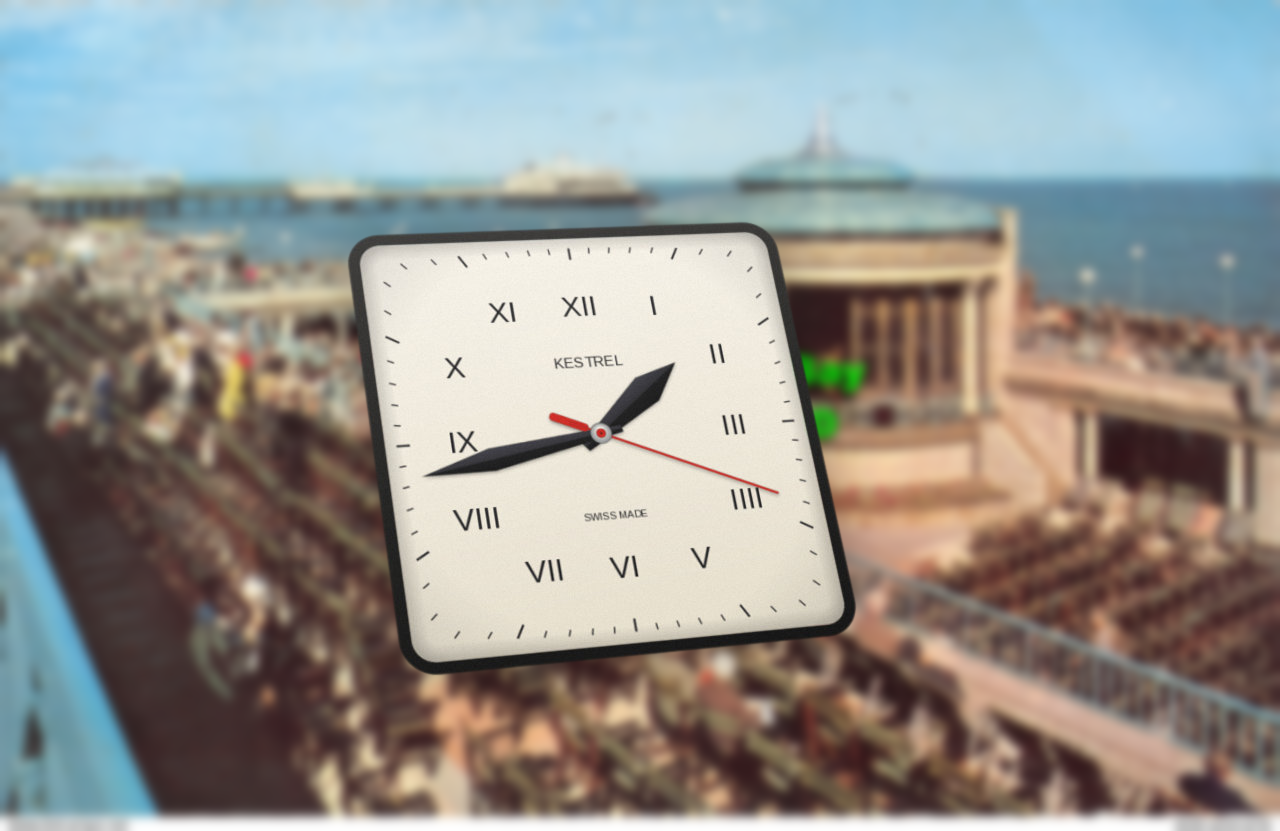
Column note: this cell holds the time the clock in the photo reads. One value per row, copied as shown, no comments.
1:43:19
